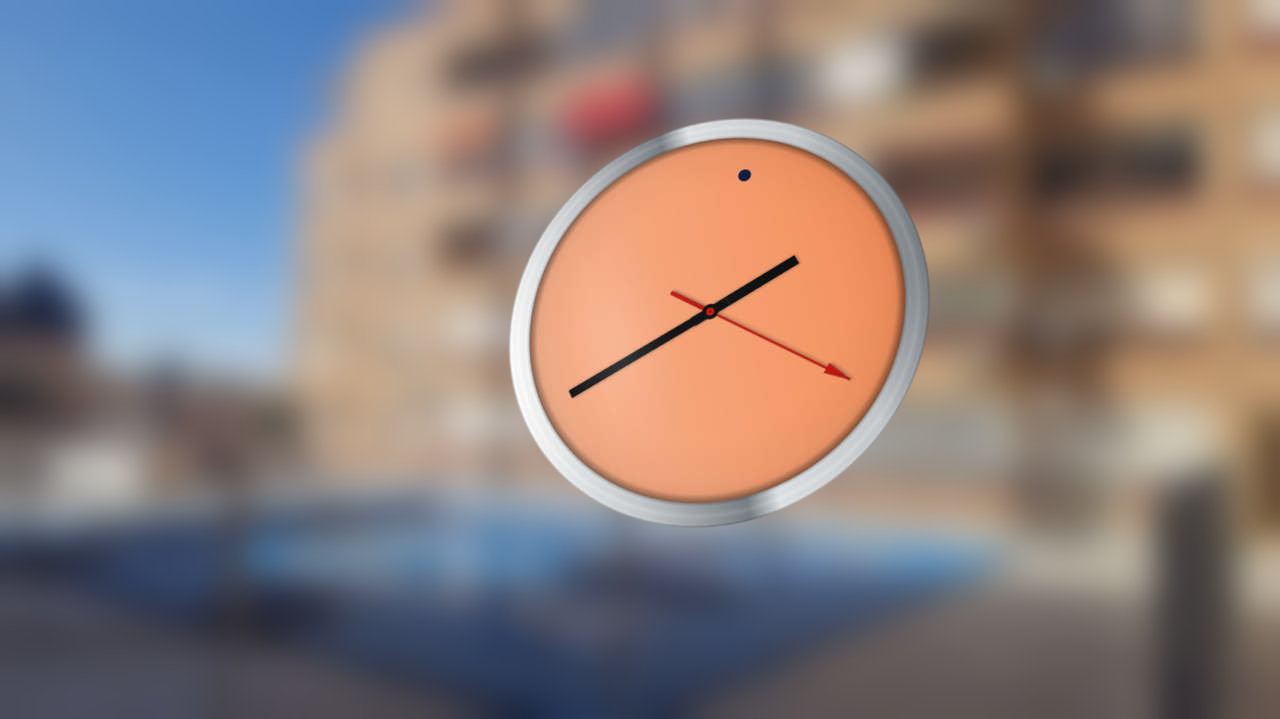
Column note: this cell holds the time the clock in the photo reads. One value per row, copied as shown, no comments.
1:38:18
